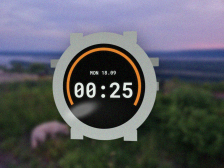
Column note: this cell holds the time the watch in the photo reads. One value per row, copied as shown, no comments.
0:25
